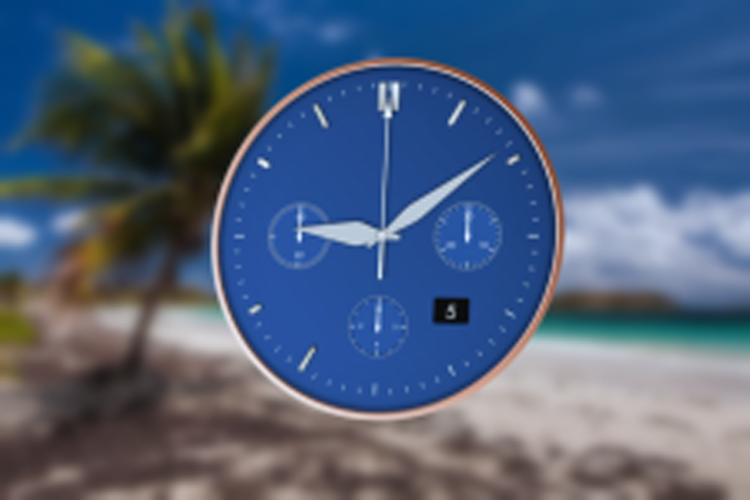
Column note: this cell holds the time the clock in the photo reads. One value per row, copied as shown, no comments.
9:09
